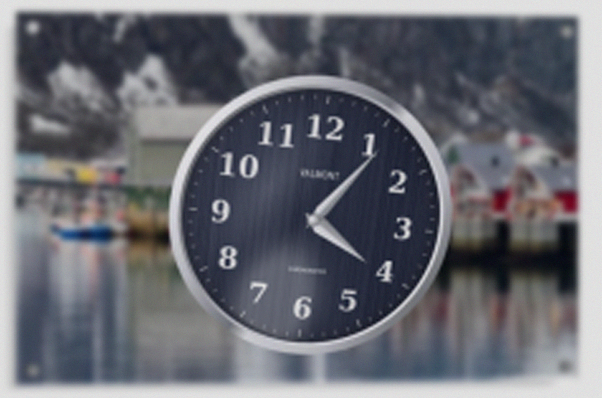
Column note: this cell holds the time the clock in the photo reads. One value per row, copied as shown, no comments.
4:06
